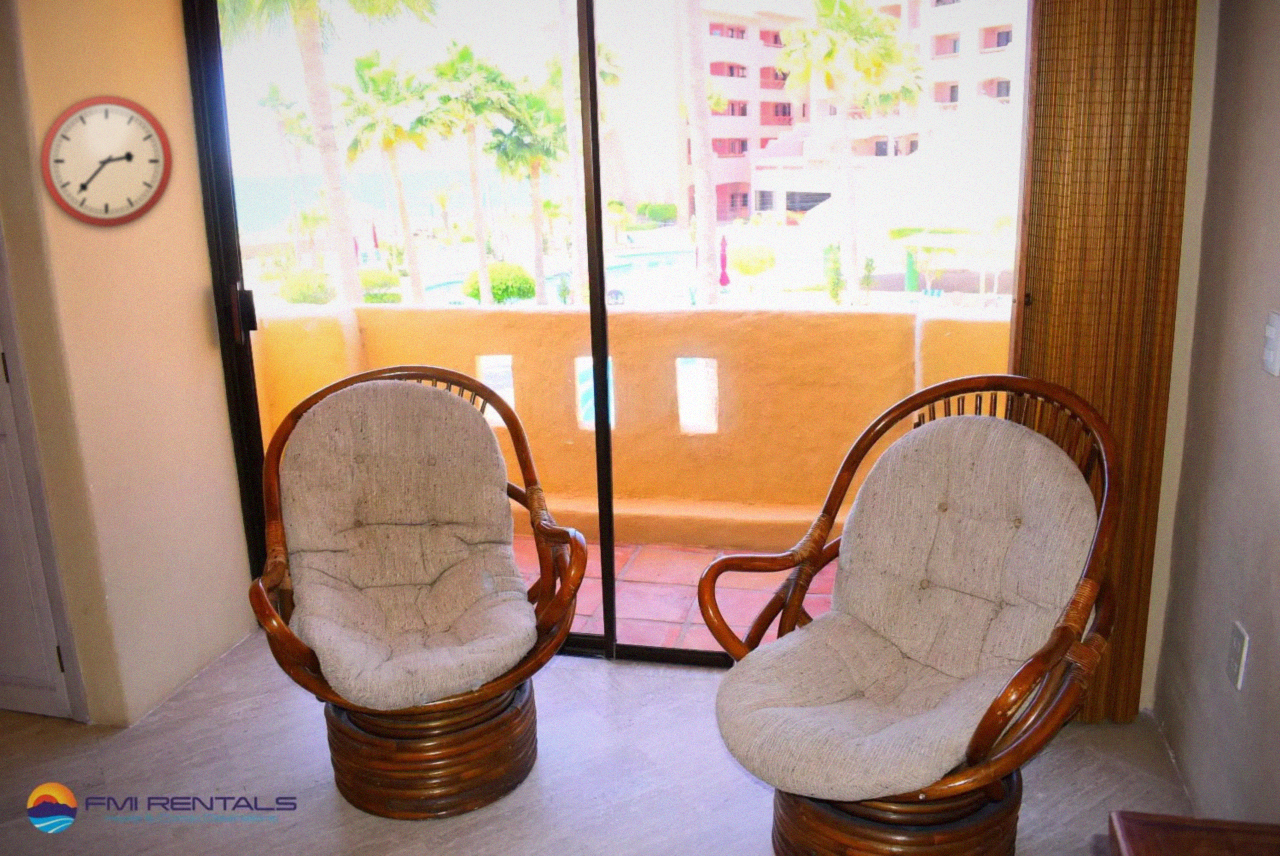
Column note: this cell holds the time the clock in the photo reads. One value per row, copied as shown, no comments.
2:37
